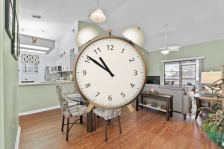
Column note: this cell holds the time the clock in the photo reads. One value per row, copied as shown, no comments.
10:51
